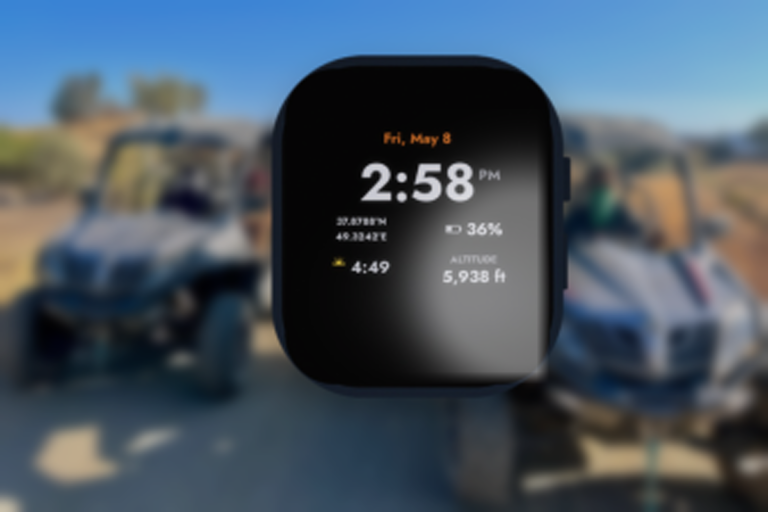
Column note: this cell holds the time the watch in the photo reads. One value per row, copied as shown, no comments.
2:58
